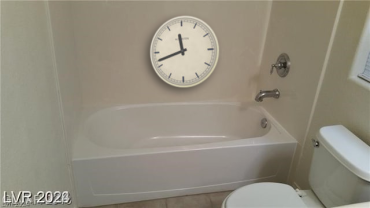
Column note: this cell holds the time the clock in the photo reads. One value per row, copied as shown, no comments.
11:42
